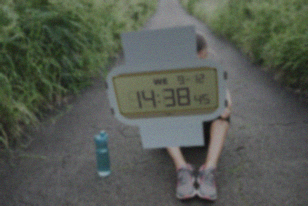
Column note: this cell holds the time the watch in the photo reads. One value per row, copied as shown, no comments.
14:38
